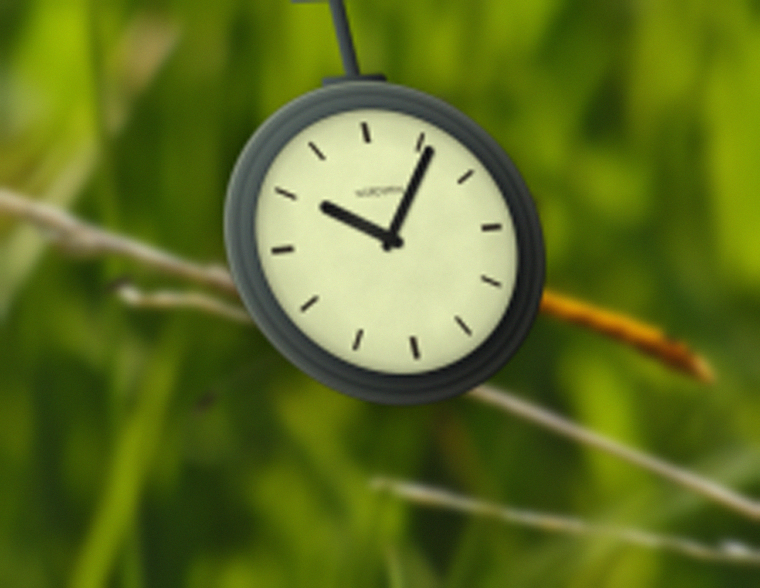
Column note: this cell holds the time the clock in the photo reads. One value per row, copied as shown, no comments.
10:06
